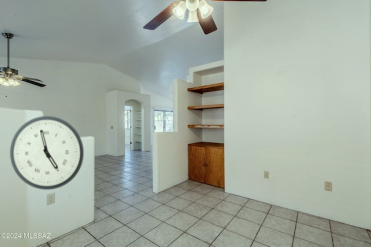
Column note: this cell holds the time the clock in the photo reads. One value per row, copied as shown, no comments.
4:58
